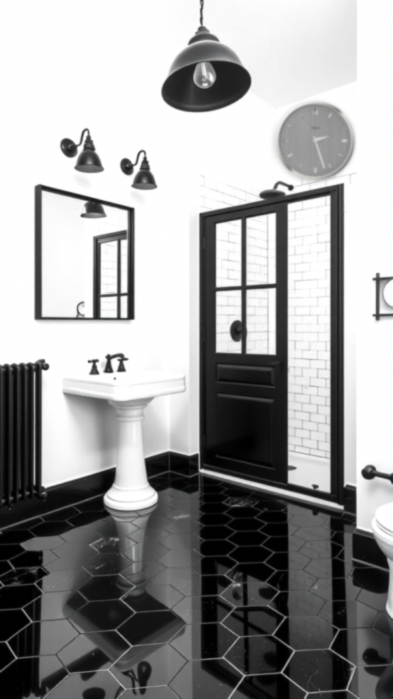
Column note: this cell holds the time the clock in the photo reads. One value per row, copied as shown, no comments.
2:27
